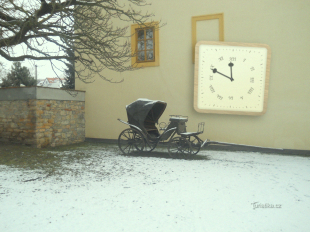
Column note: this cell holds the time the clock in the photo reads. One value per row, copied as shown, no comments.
11:49
